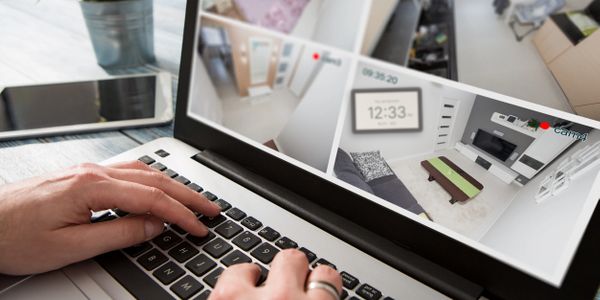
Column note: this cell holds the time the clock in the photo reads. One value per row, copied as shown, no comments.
12:33
